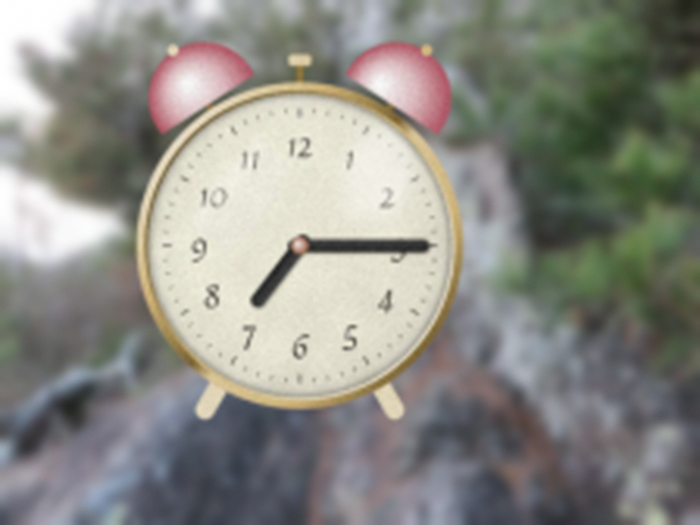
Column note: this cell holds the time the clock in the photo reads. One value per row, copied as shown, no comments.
7:15
